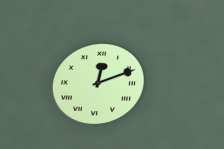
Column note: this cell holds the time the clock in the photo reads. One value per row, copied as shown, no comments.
12:11
